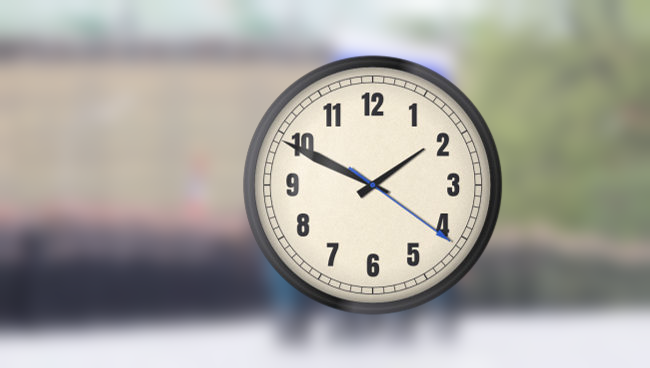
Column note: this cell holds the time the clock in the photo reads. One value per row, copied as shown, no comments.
1:49:21
